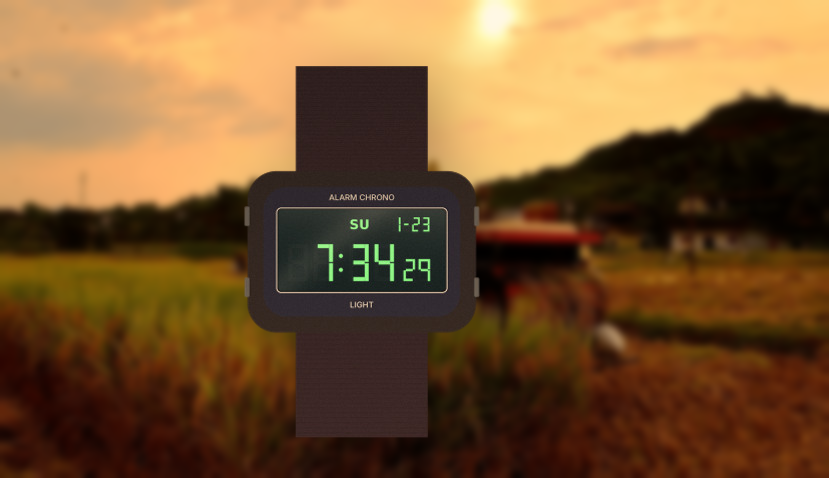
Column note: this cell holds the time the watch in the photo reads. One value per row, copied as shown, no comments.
7:34:29
